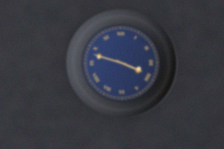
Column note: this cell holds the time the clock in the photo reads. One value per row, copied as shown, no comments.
3:48
